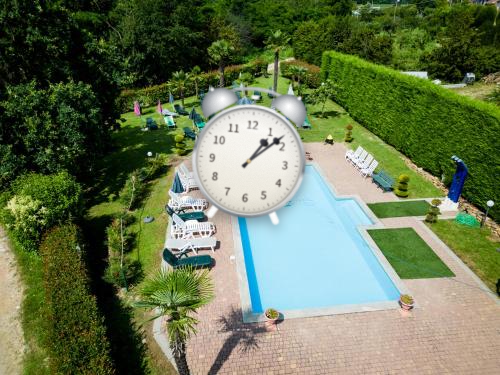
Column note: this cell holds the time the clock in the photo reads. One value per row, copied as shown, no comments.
1:08
